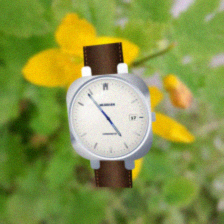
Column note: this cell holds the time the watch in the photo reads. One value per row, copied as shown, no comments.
4:54
